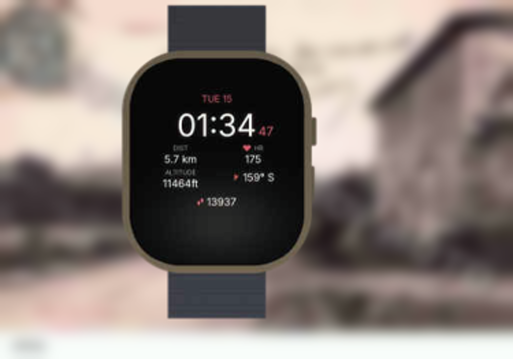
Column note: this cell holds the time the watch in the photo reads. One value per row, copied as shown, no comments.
1:34:47
